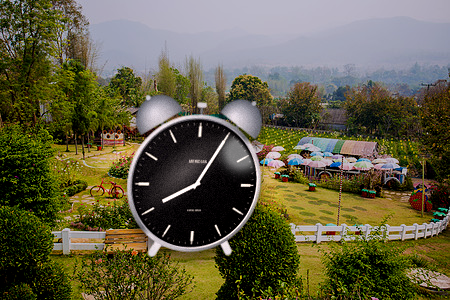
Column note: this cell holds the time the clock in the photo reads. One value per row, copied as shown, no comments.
8:05
